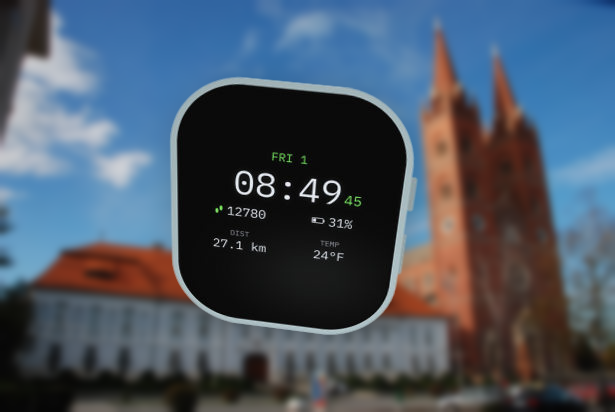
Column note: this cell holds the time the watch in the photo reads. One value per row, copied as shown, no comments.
8:49:45
